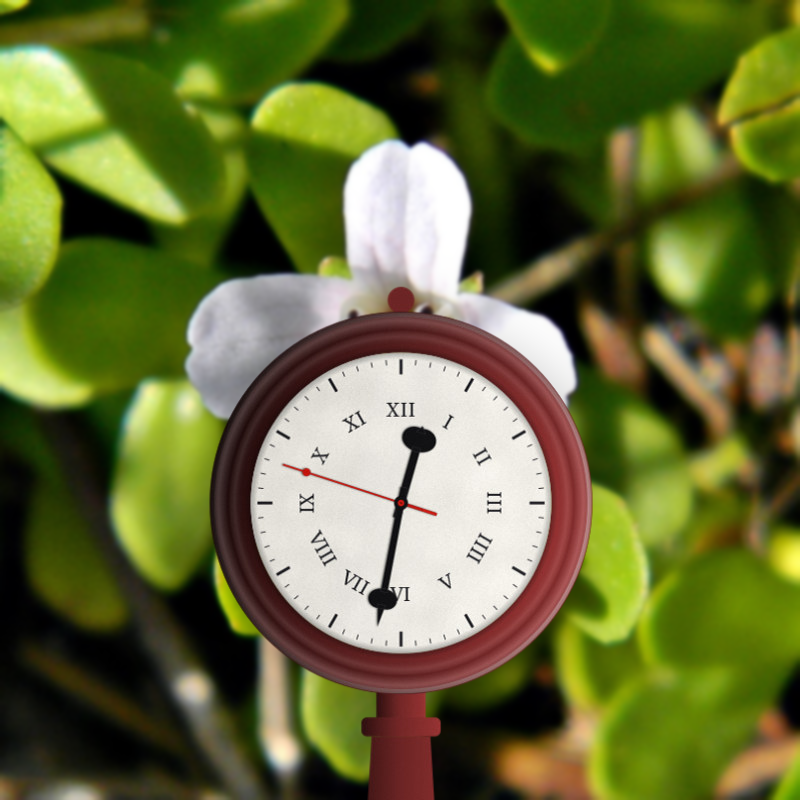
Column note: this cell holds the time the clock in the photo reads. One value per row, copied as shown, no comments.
12:31:48
